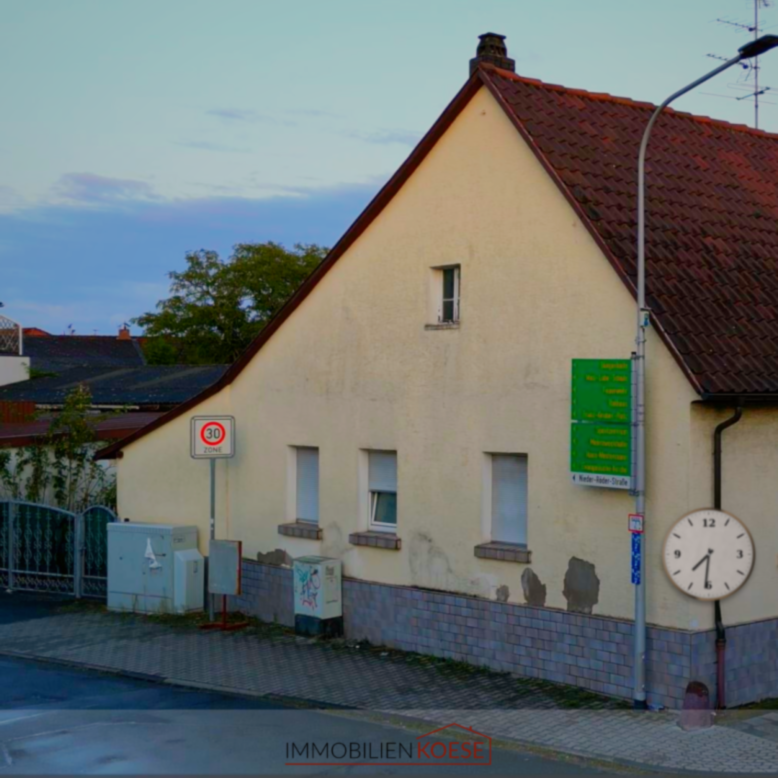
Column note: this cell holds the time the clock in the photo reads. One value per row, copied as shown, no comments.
7:31
